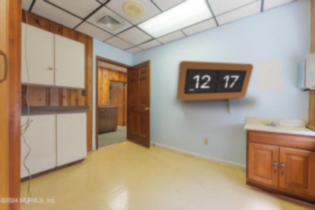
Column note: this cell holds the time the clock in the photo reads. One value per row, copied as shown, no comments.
12:17
